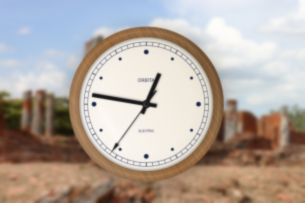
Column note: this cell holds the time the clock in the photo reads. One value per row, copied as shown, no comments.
12:46:36
